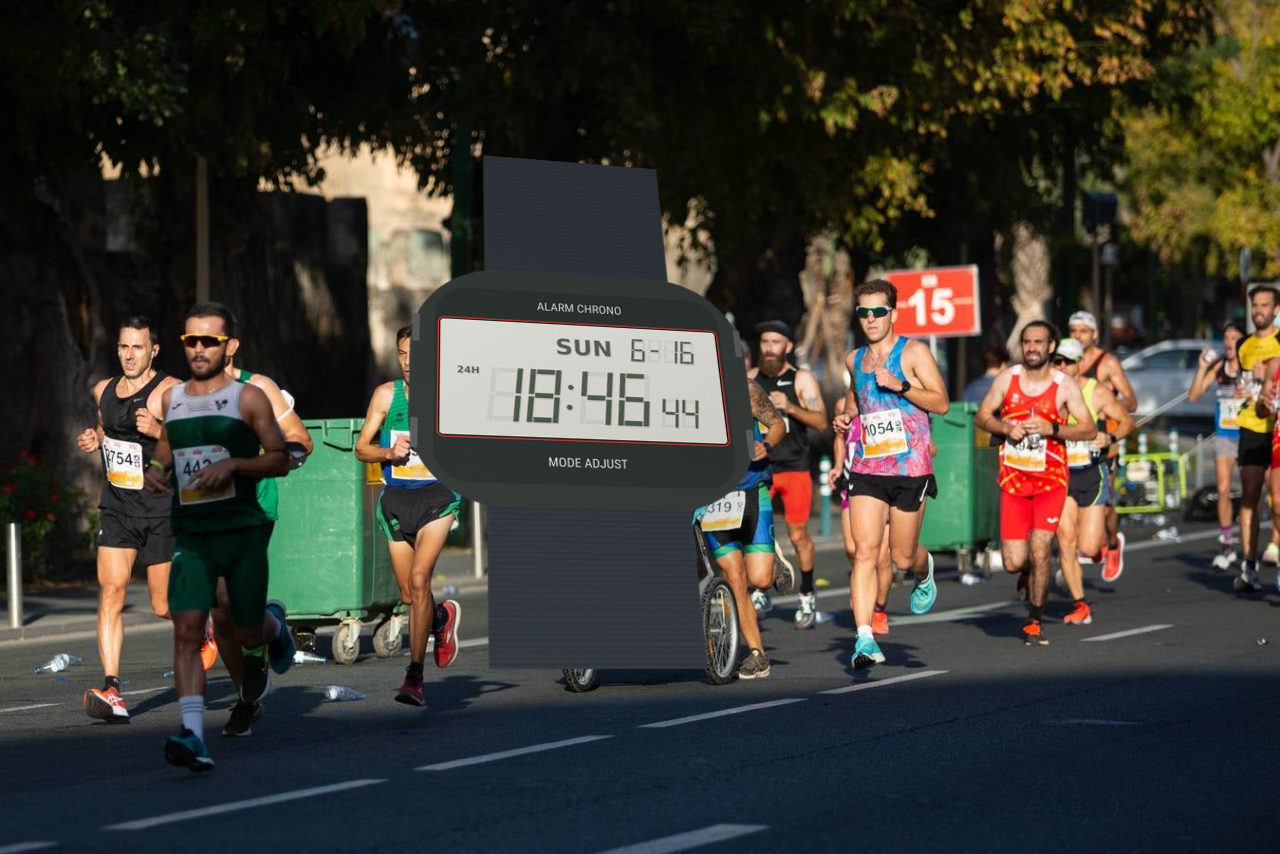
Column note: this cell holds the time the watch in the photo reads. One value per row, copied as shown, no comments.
18:46:44
